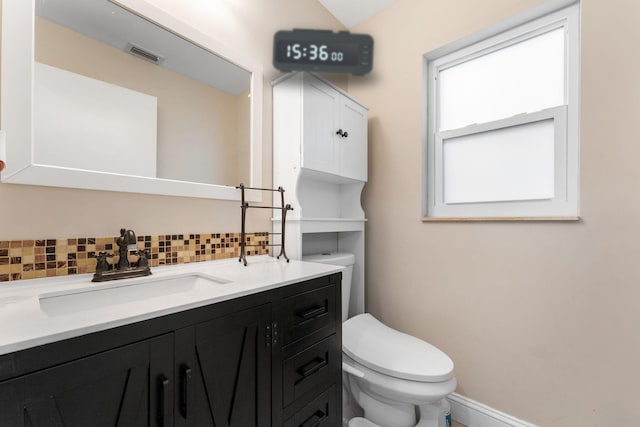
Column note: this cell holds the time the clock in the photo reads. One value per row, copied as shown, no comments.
15:36
